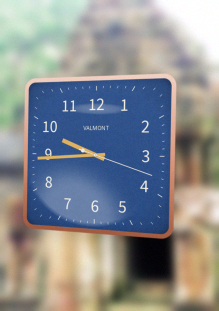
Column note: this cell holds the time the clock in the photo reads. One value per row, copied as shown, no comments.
9:44:18
